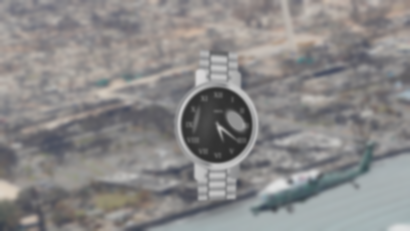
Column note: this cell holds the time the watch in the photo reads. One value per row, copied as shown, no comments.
5:21
